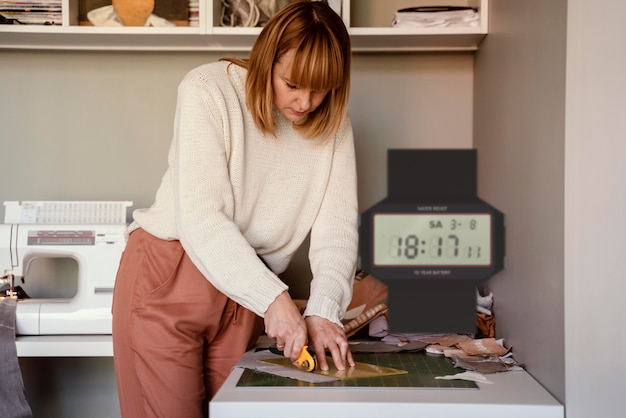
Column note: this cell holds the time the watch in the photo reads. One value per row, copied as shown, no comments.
18:17:11
